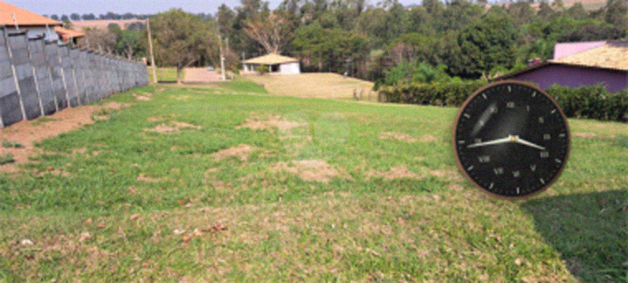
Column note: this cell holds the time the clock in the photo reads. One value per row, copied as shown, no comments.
3:44
